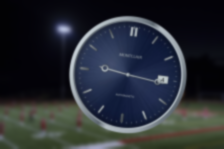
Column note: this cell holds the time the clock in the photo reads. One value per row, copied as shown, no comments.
9:16
